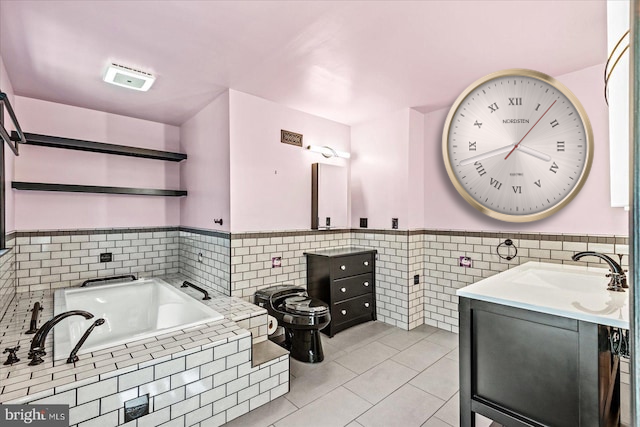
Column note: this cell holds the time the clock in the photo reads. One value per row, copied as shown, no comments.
3:42:07
